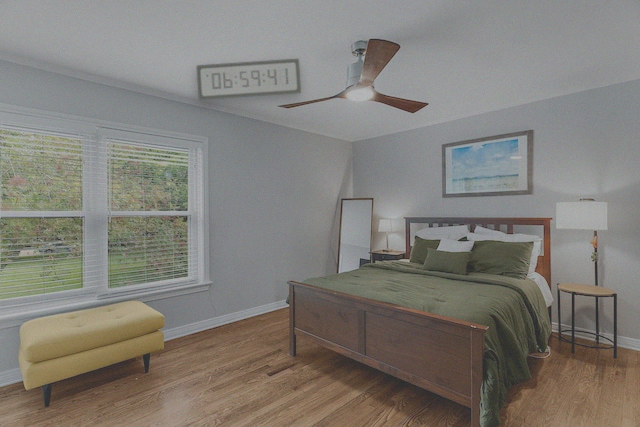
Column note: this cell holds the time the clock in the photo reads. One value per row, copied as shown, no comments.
6:59:41
